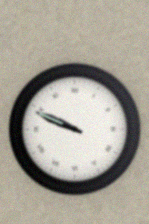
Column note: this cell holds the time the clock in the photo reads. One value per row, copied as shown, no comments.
9:49
